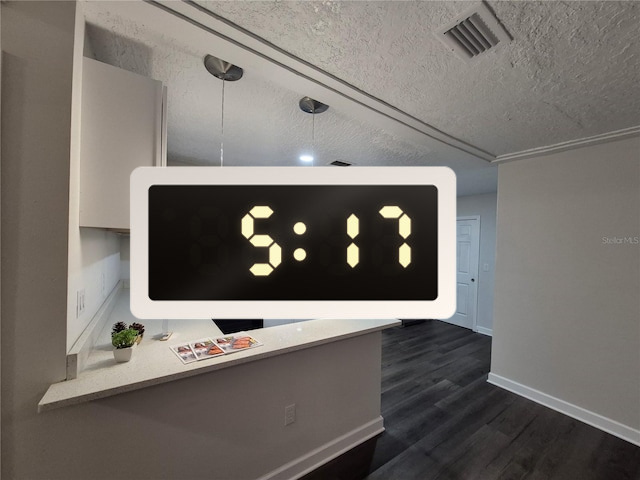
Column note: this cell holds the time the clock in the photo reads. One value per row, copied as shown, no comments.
5:17
